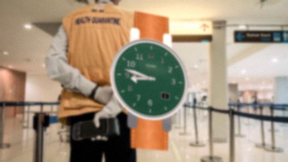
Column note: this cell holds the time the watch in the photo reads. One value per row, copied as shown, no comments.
8:47
